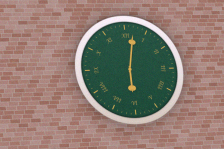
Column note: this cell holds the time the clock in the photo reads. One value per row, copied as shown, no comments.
6:02
